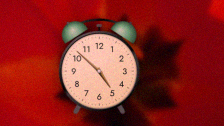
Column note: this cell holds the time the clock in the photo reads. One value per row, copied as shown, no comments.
4:52
